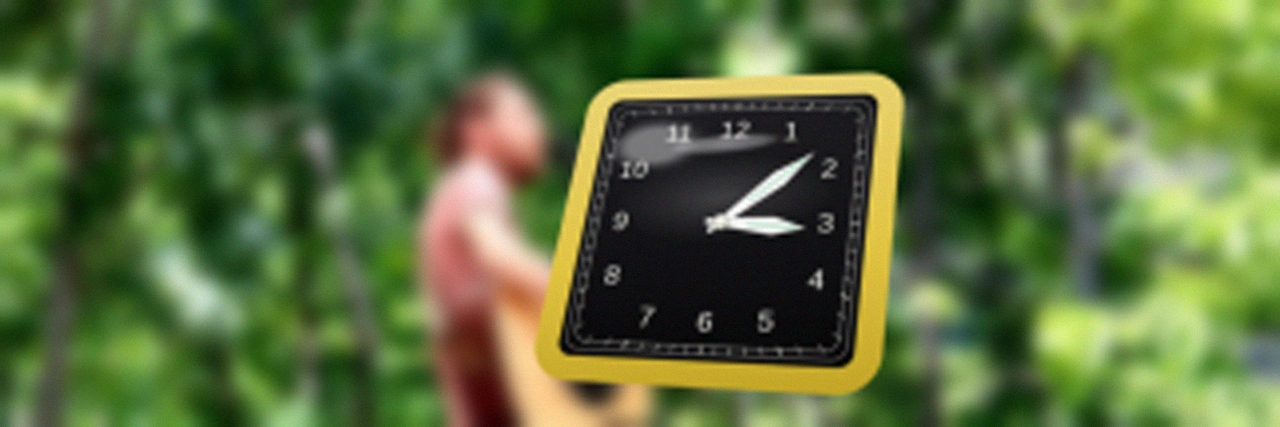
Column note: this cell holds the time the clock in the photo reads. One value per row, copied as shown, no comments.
3:08
